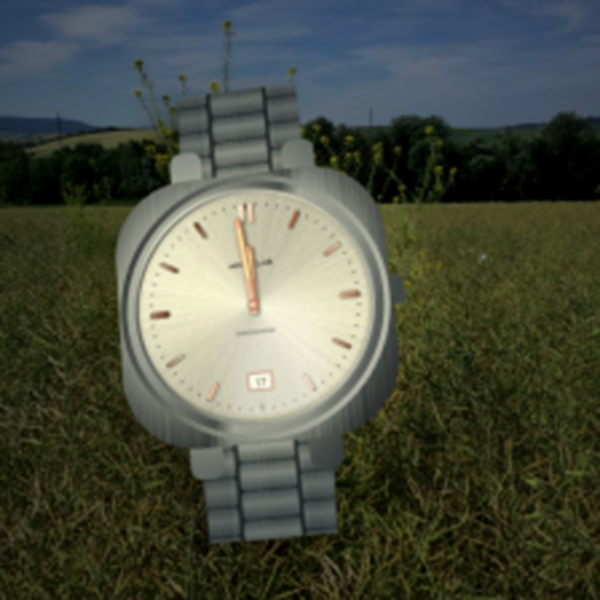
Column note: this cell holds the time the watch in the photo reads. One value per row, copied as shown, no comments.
11:59
